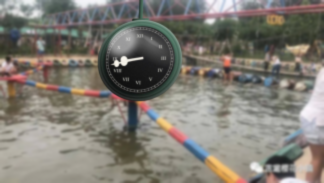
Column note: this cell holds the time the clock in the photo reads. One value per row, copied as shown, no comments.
8:43
